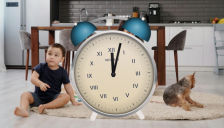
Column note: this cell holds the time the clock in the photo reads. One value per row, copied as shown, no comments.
12:03
